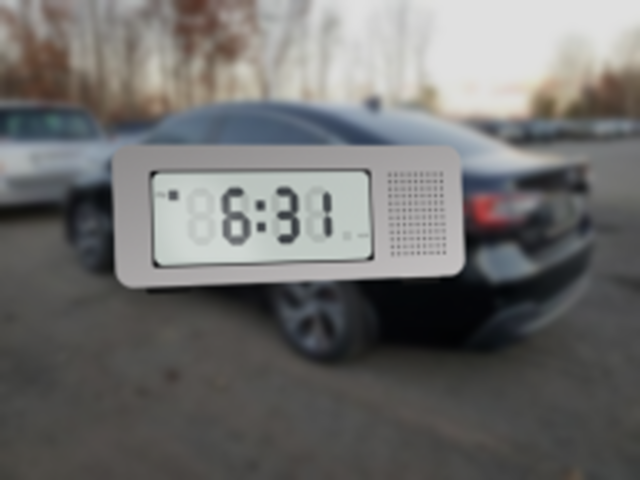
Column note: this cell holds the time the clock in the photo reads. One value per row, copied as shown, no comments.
6:31
